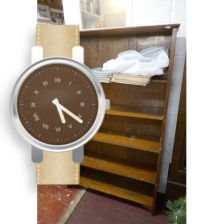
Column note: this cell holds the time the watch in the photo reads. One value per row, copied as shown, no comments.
5:21
